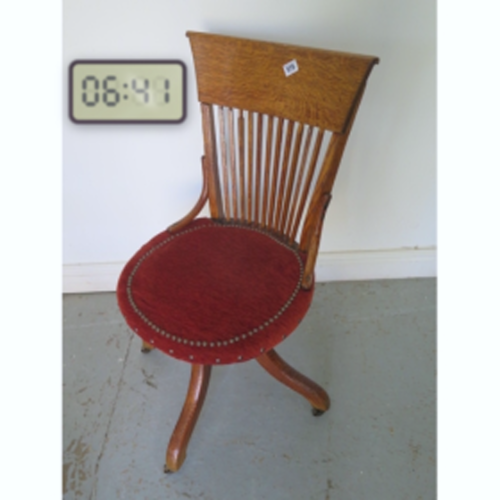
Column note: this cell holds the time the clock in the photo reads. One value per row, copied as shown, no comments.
6:41
